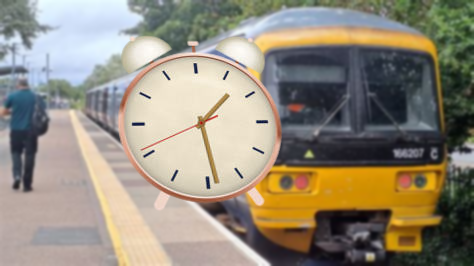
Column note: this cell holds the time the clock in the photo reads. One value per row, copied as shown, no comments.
1:28:41
